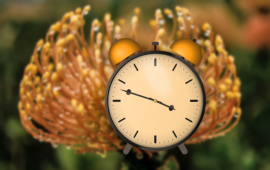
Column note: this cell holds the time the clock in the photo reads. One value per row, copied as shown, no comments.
3:48
